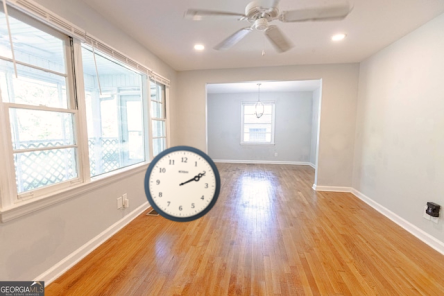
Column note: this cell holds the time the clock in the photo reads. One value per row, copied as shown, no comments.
2:10
